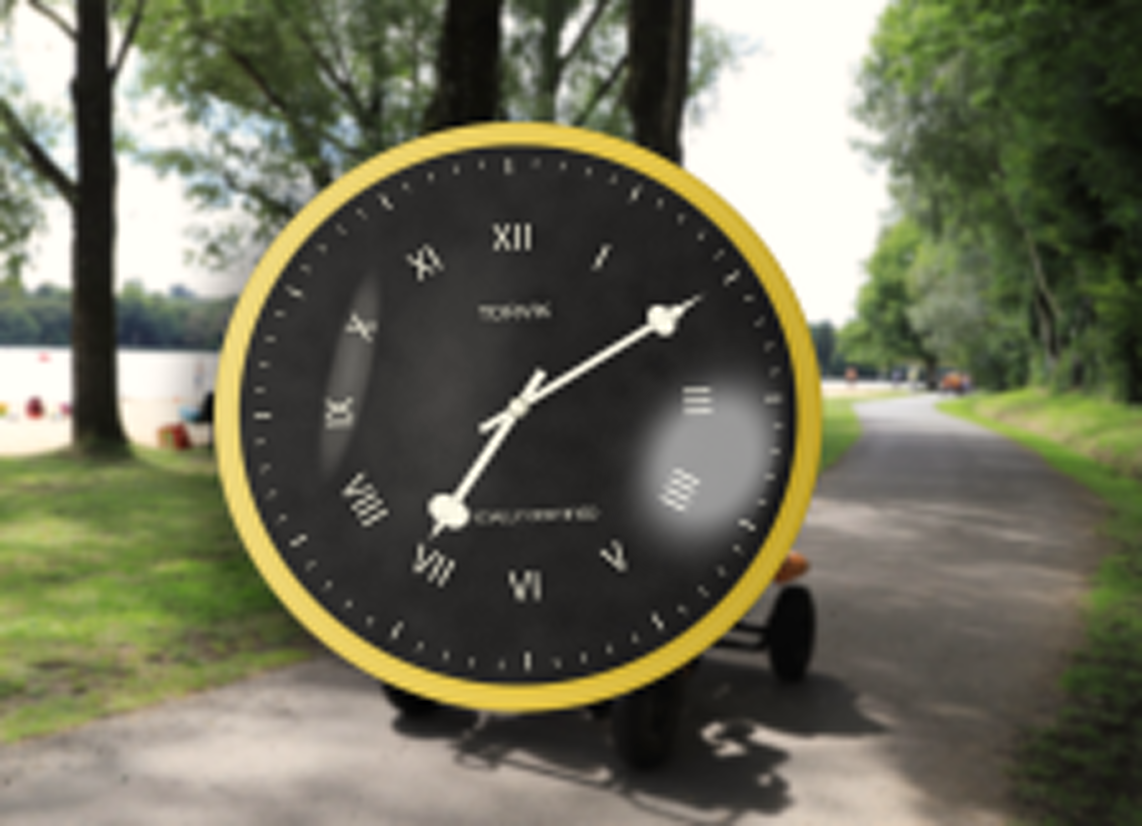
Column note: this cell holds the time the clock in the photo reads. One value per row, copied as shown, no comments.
7:10
